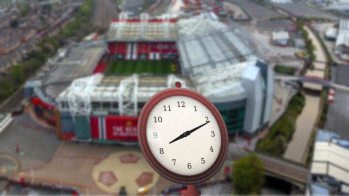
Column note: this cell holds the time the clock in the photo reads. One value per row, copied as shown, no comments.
8:11
